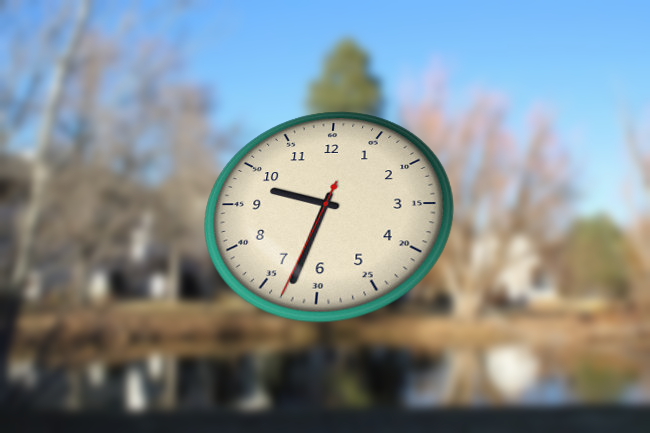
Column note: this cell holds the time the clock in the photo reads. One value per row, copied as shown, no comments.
9:32:33
